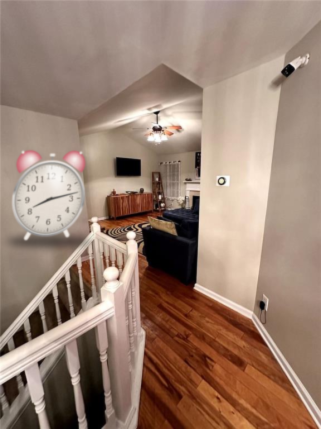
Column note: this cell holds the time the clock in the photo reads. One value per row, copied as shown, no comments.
8:13
